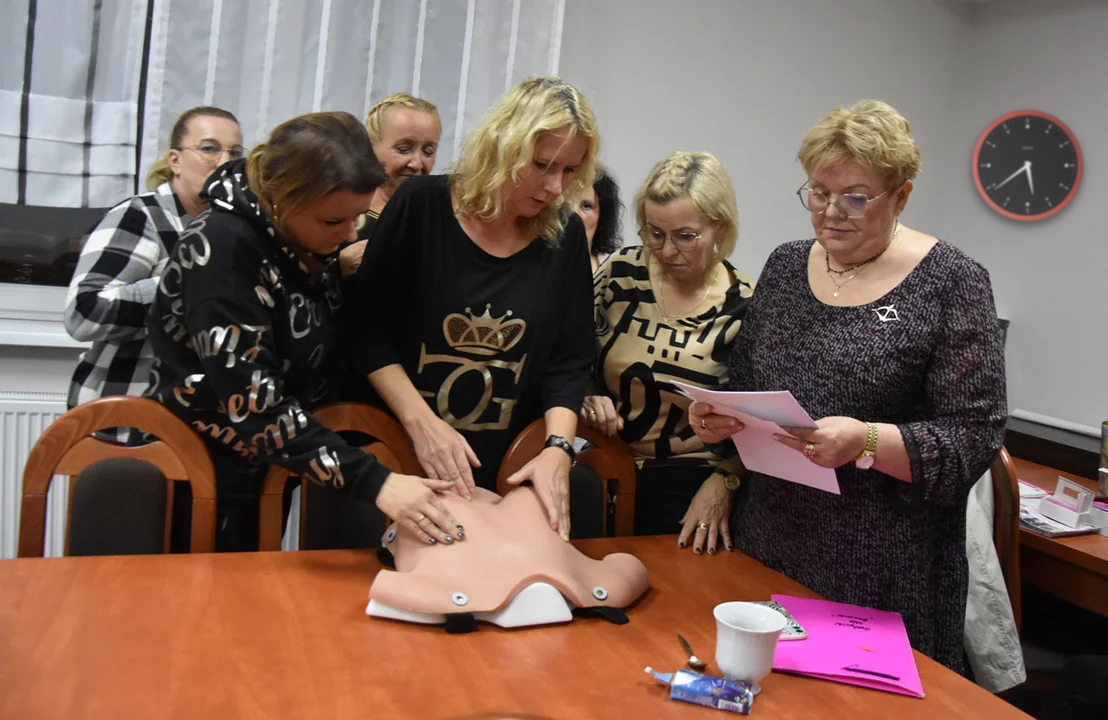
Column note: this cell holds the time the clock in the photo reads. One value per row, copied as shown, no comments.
5:39
